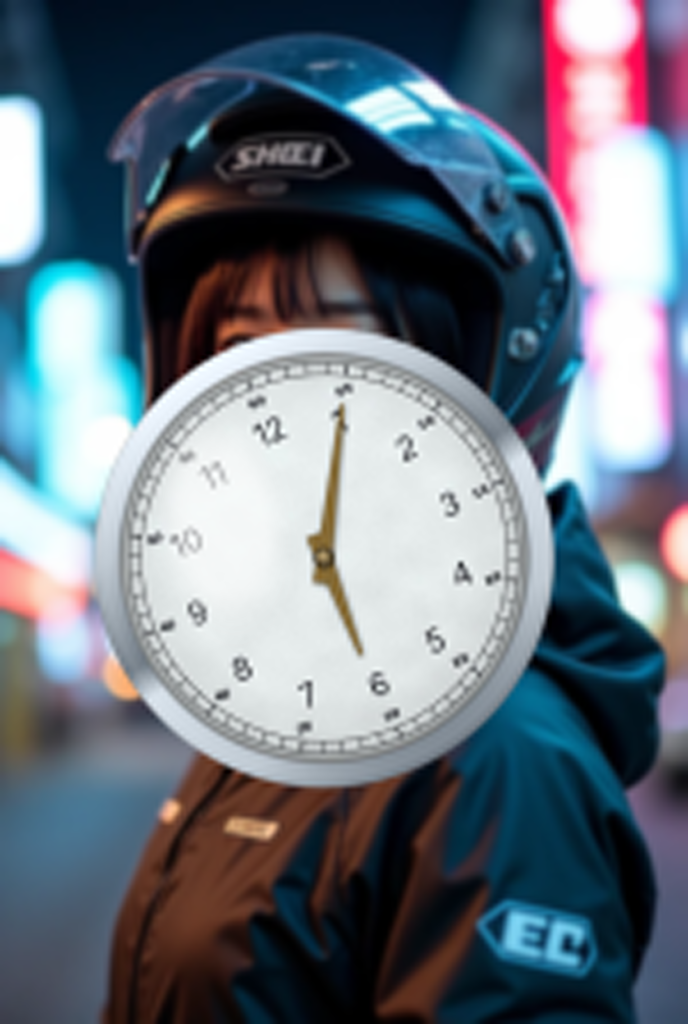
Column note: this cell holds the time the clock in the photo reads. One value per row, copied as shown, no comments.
6:05
